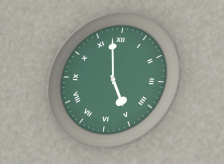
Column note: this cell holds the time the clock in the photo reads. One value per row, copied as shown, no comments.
4:58
